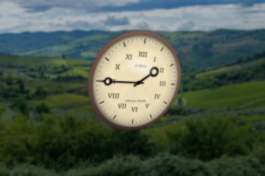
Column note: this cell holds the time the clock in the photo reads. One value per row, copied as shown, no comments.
1:45
